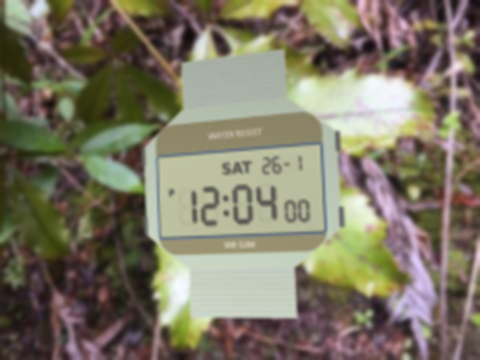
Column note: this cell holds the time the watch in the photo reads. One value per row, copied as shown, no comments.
12:04:00
